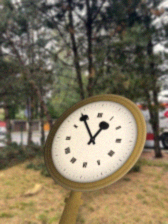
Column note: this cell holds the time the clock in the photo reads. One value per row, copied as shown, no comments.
12:54
